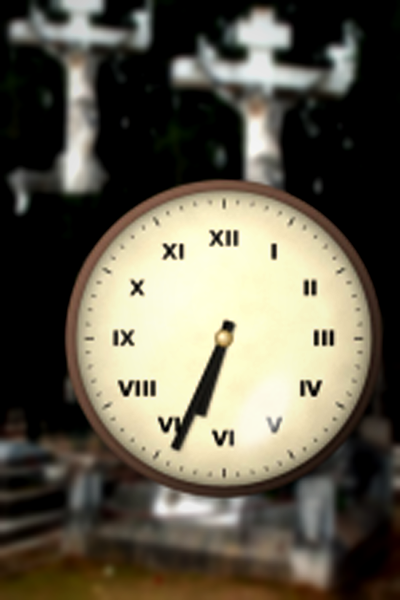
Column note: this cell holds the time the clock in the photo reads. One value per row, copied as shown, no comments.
6:34
